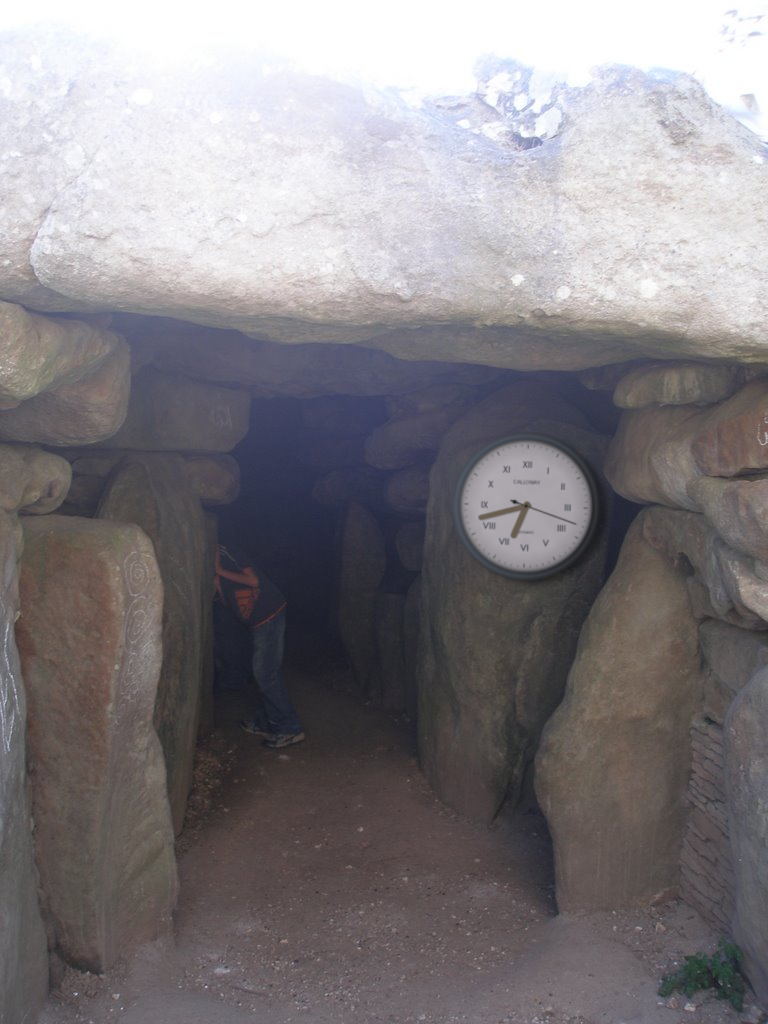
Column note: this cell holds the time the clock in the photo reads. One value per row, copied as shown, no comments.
6:42:18
